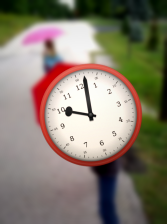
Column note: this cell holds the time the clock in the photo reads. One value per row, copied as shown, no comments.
10:02
